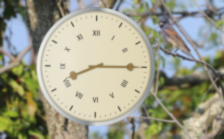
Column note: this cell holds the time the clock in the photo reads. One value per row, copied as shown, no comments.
8:15
